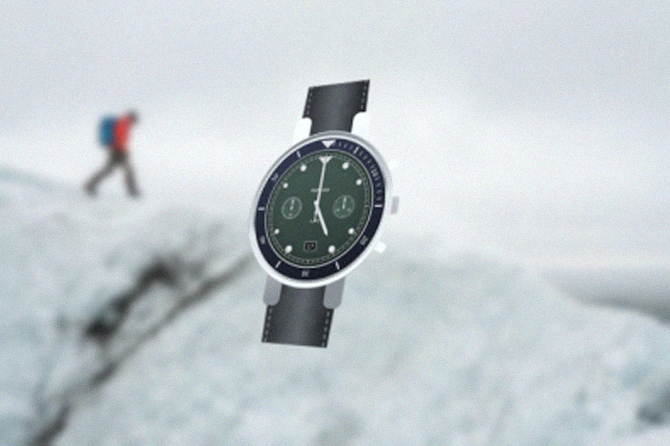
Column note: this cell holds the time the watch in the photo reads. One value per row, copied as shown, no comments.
5:00
